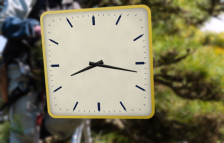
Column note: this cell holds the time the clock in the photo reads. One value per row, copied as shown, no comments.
8:17
